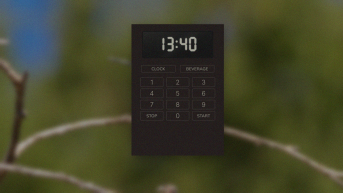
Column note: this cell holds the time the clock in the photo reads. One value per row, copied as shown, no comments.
13:40
